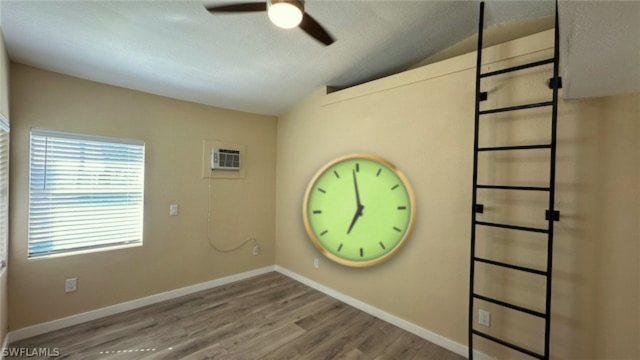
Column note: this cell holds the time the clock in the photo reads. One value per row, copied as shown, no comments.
6:59
